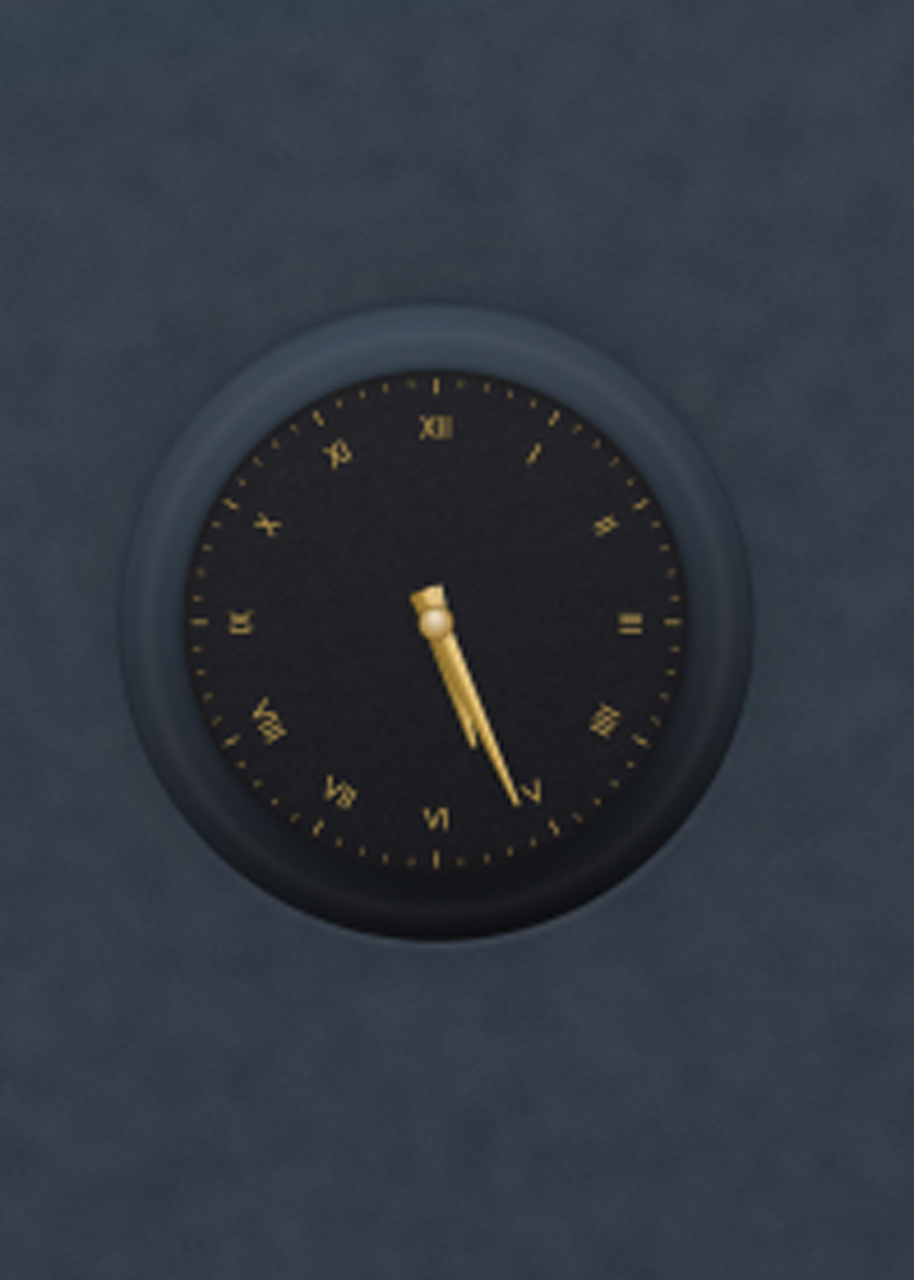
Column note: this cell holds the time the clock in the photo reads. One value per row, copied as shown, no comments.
5:26
